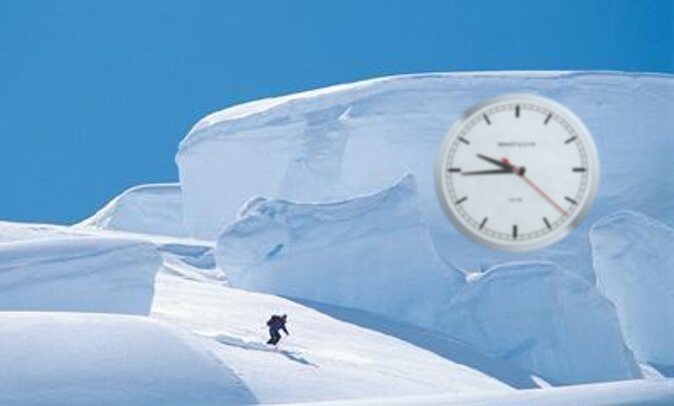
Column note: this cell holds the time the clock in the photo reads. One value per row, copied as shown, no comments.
9:44:22
